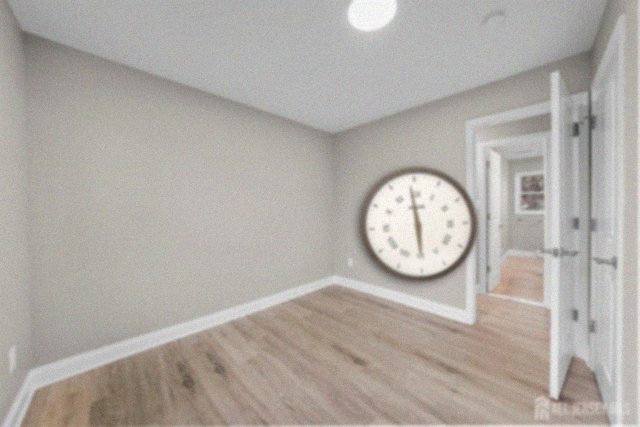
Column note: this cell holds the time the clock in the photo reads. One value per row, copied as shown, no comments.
5:59
